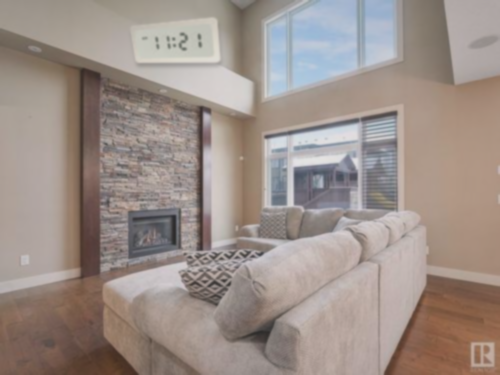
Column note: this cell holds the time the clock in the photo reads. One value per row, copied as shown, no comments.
11:21
